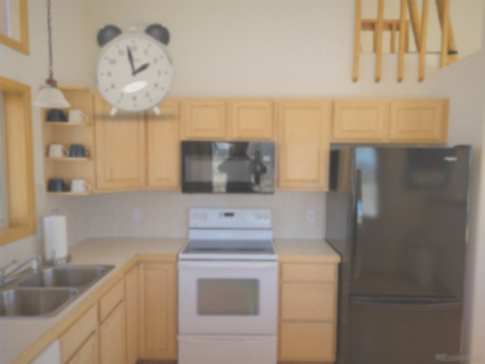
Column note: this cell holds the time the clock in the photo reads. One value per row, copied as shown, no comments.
1:58
